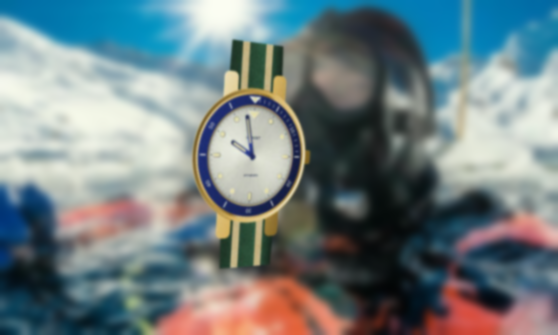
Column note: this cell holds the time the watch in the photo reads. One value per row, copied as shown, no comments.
9:58
